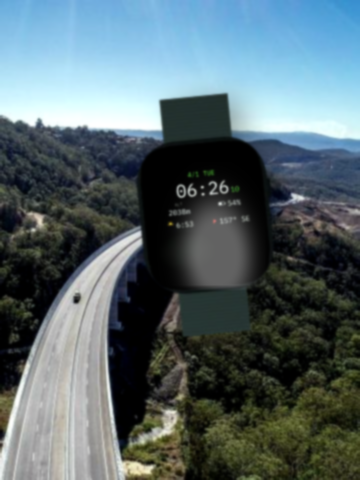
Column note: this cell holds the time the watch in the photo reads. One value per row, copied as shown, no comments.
6:26
